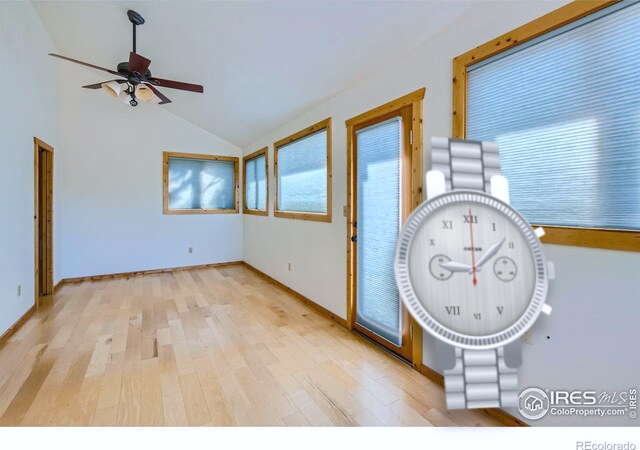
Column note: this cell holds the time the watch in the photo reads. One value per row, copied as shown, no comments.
9:08
